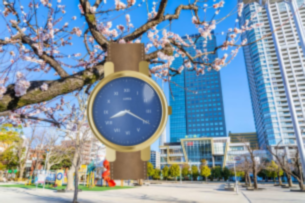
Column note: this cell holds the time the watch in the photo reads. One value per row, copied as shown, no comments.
8:20
